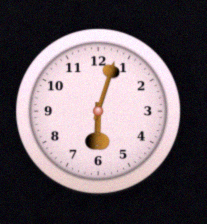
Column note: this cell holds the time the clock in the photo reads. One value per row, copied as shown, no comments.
6:03
